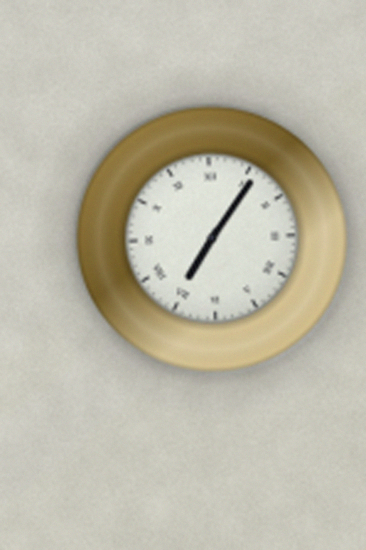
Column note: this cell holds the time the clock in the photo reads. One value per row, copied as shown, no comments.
7:06
